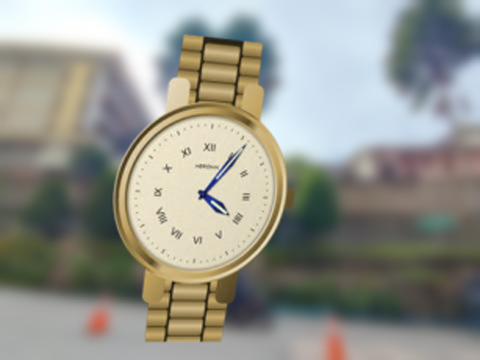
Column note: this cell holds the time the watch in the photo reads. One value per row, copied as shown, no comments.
4:06
